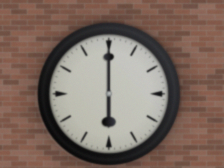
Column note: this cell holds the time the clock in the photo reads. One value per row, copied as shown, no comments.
6:00
